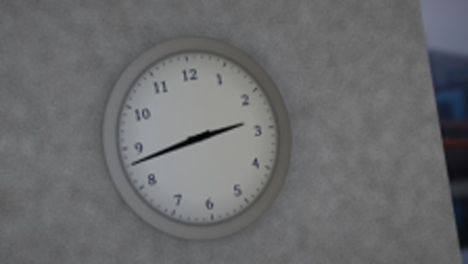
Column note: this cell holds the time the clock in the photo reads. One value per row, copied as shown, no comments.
2:43
